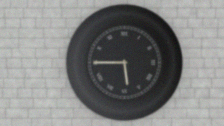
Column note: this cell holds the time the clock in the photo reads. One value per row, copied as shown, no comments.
5:45
